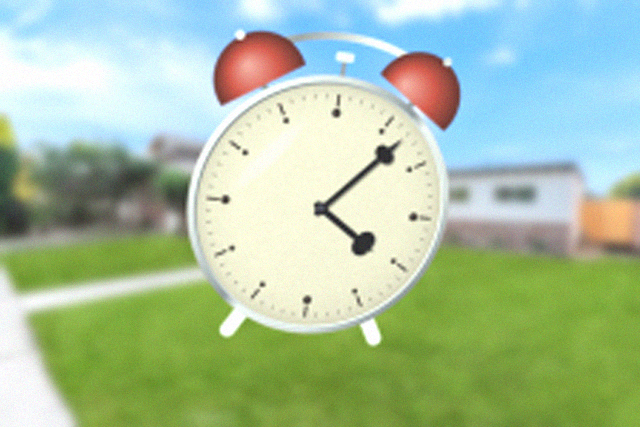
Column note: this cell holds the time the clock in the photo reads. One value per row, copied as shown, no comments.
4:07
